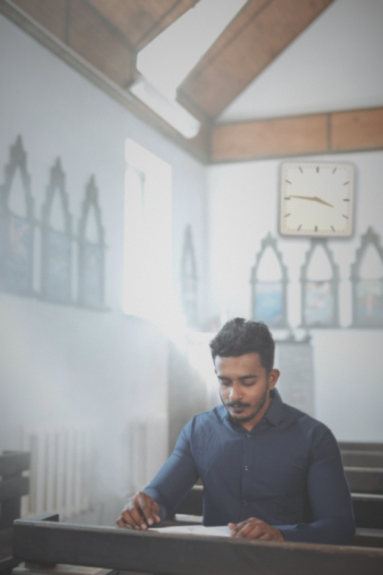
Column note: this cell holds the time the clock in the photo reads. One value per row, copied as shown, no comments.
3:46
